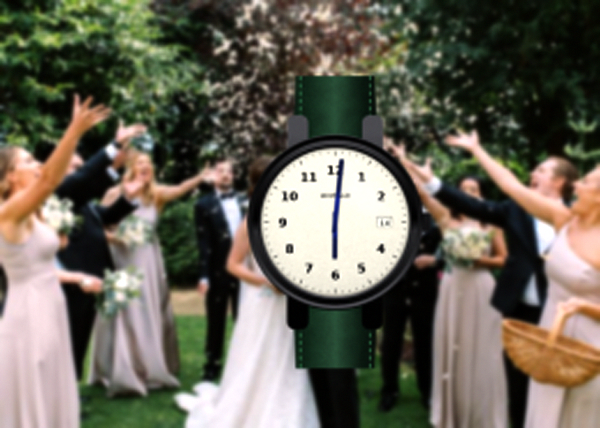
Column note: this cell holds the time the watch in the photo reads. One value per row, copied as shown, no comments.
6:01
